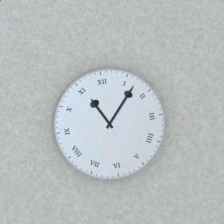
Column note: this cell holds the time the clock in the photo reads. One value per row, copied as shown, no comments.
11:07
